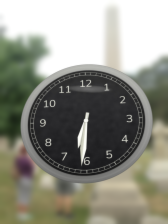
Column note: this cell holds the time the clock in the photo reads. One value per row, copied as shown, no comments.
6:31
